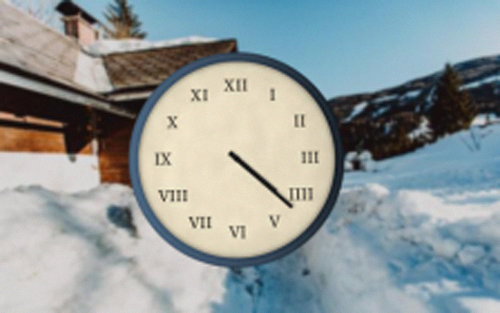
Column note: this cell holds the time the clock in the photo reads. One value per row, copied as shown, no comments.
4:22
